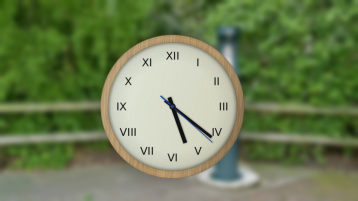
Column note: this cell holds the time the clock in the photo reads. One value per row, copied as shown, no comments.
5:21:22
